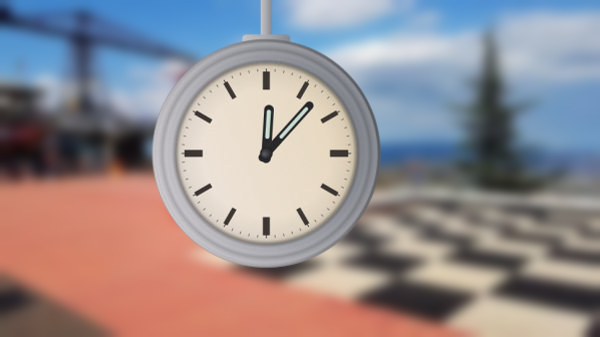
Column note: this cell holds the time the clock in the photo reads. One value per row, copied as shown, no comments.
12:07
